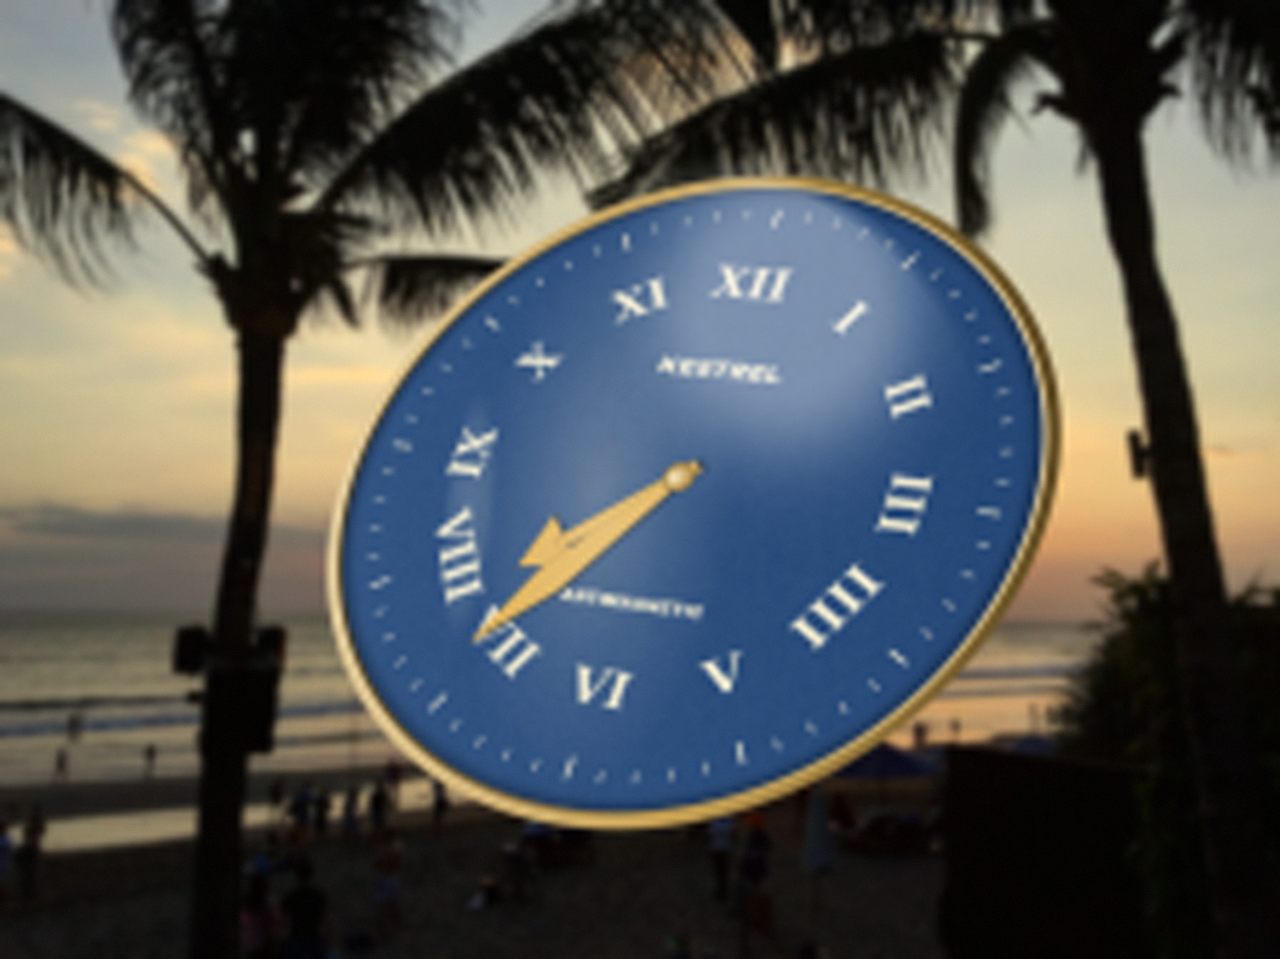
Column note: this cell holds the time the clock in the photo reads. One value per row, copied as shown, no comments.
7:36
